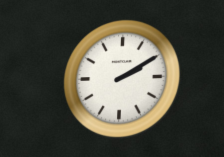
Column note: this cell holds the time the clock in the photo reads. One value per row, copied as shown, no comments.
2:10
